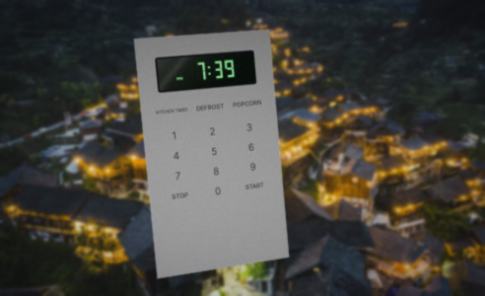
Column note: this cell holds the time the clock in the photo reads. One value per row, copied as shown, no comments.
7:39
